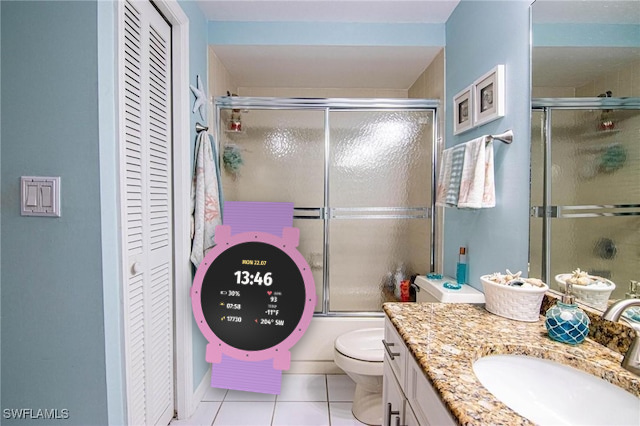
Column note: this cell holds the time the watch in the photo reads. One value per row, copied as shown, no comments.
13:46
